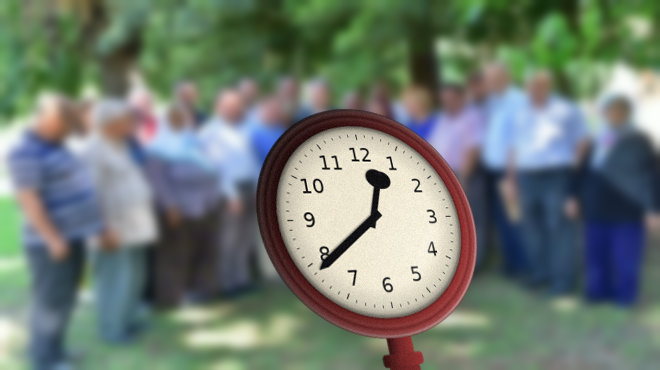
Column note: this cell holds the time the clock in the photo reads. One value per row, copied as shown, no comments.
12:39
